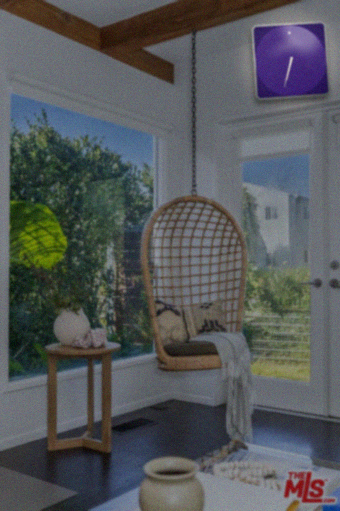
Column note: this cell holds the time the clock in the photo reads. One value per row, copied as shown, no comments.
6:33
